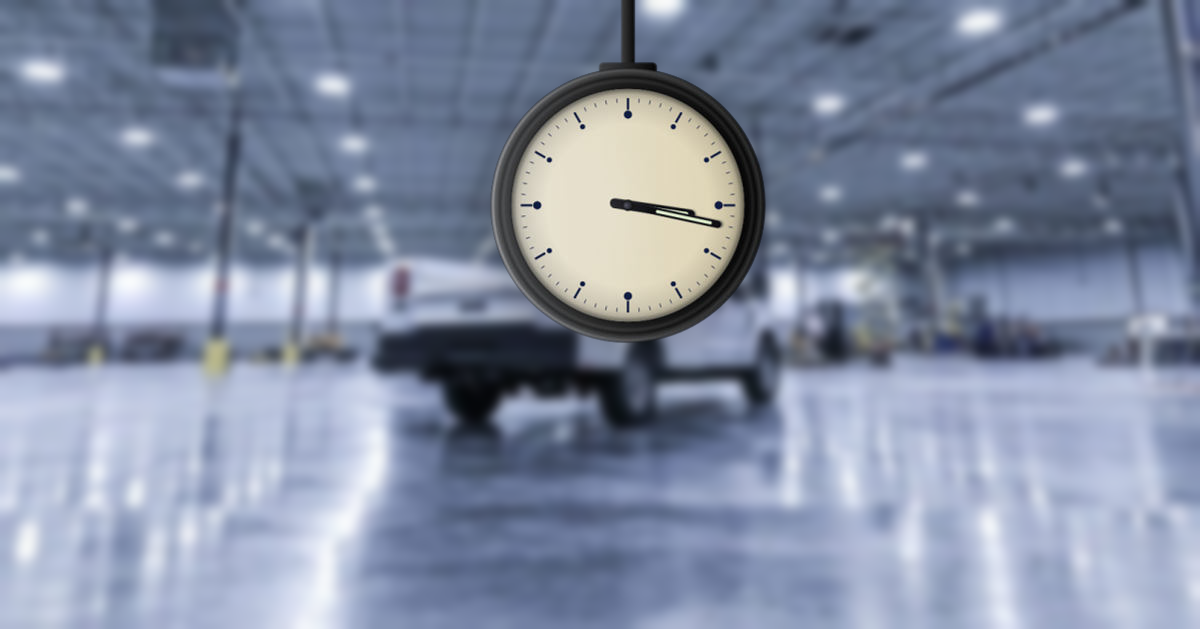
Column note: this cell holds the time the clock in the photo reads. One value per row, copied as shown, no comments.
3:17
